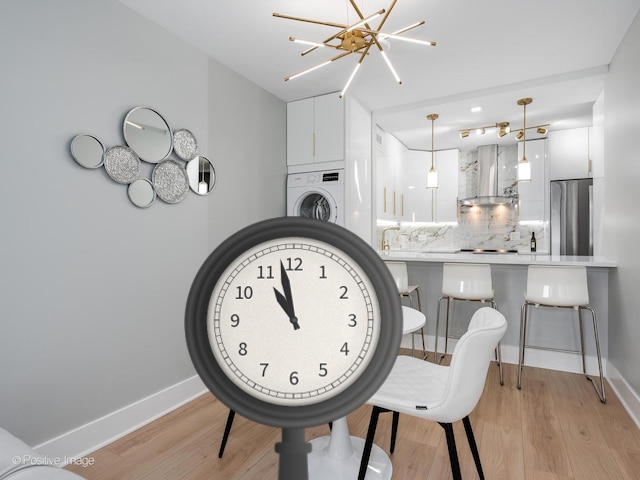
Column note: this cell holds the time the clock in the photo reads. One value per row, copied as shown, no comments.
10:58
